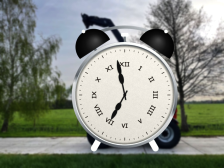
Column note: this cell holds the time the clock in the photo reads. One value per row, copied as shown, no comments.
6:58
